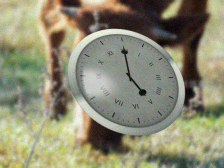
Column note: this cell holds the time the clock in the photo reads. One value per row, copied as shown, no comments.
5:00
